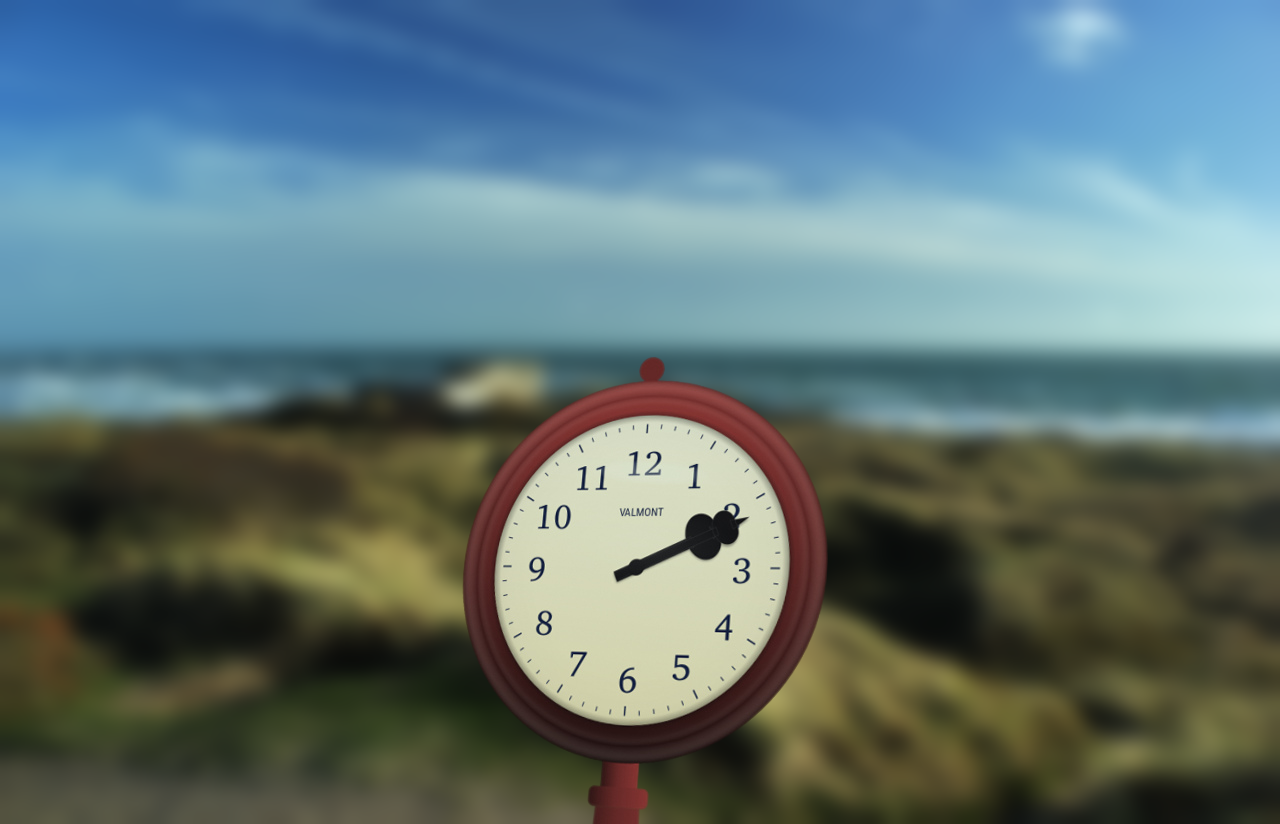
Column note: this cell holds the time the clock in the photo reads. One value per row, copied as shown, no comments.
2:11
